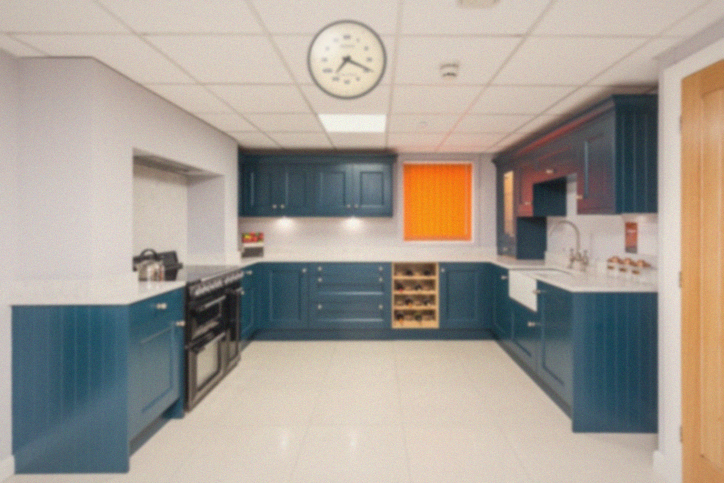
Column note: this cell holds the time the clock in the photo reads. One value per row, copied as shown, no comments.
7:19
